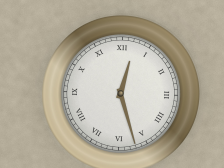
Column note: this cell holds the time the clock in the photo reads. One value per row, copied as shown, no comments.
12:27
